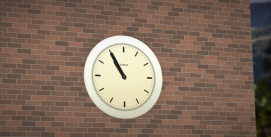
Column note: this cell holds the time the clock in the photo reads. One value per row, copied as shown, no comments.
10:55
